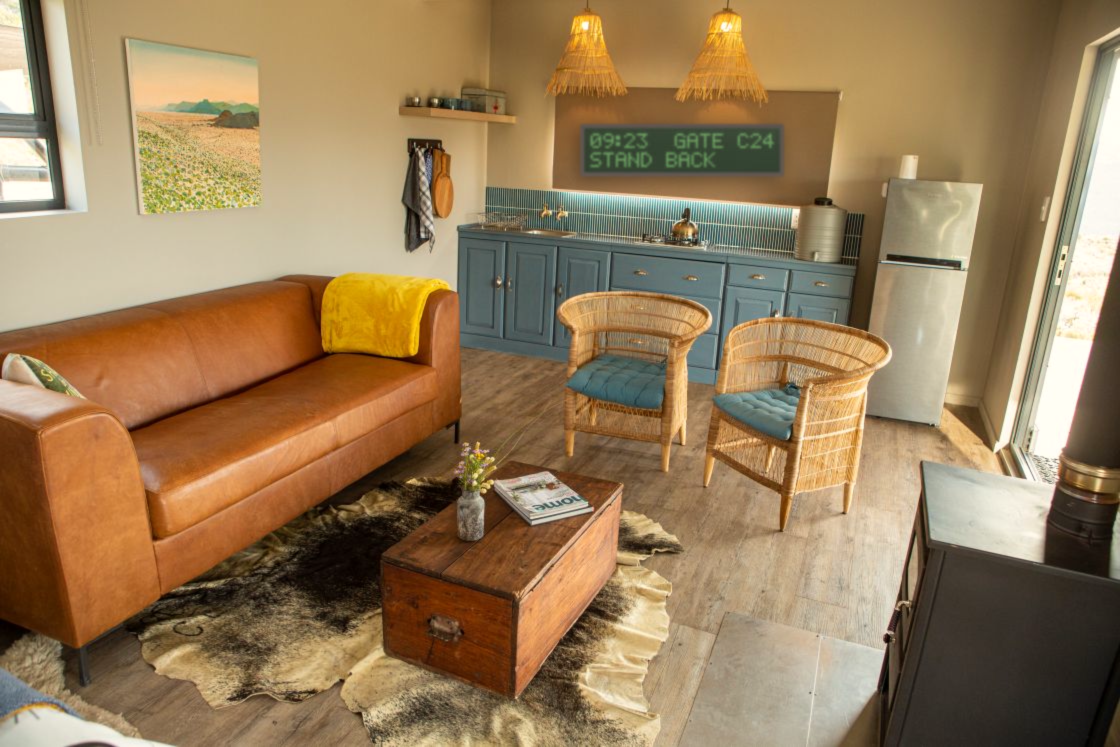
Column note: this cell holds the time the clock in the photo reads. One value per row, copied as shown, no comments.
9:23
